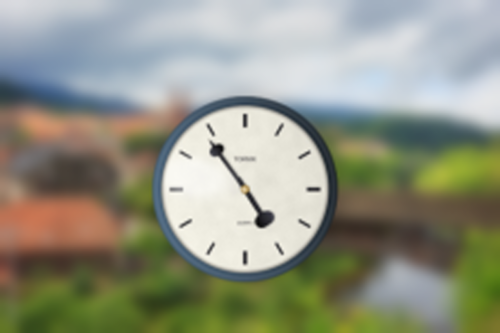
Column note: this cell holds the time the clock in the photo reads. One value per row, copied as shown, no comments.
4:54
